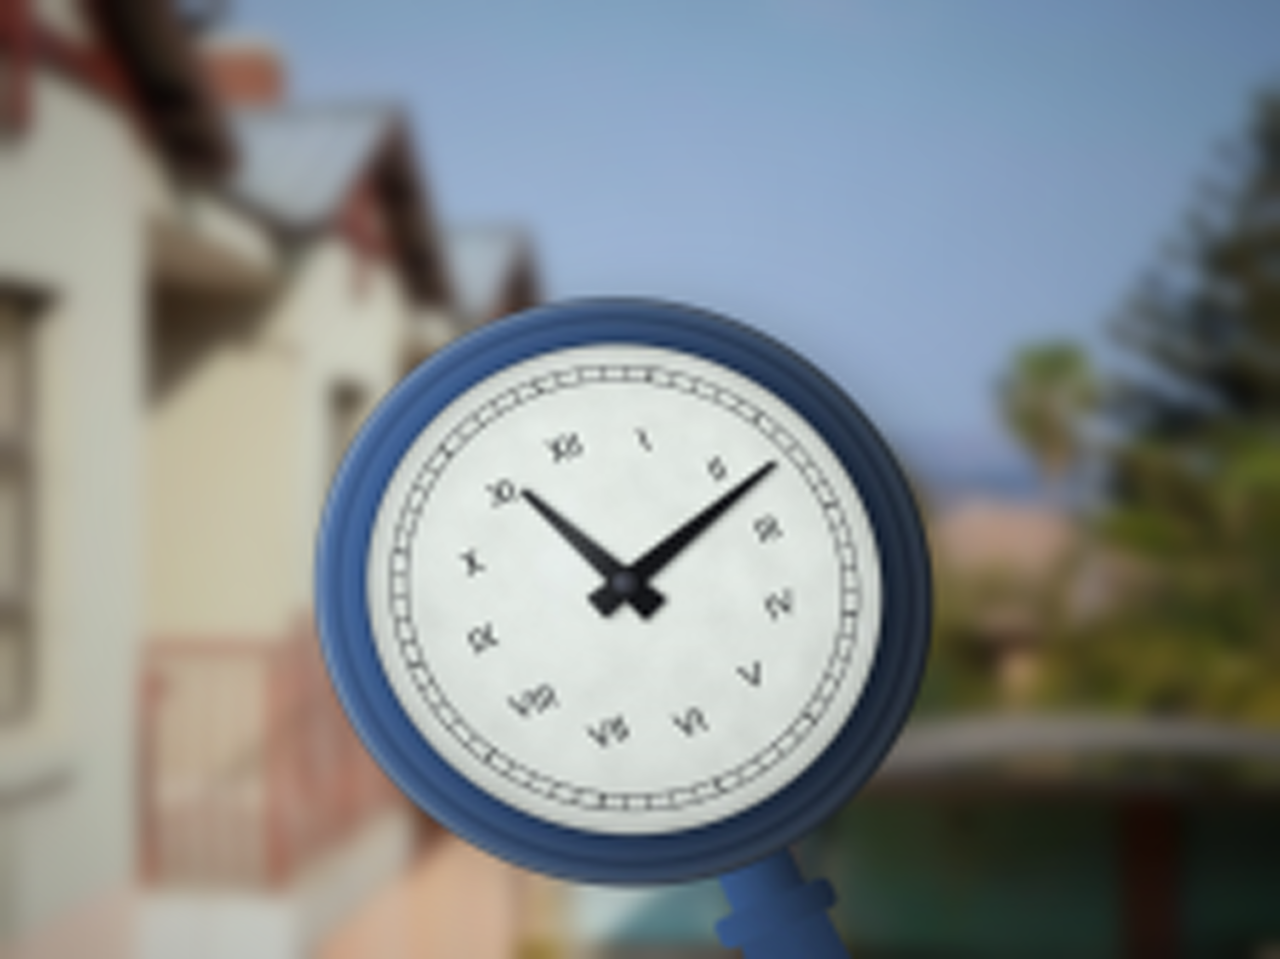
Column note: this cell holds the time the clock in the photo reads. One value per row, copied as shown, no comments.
11:12
